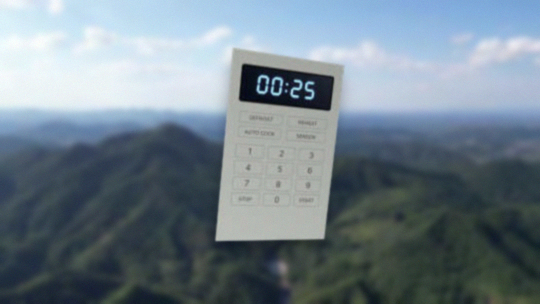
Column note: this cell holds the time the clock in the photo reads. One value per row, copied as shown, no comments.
0:25
